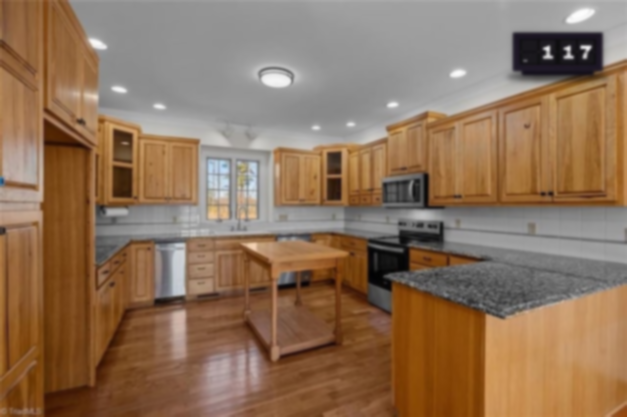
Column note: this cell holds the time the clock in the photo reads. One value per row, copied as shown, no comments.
1:17
